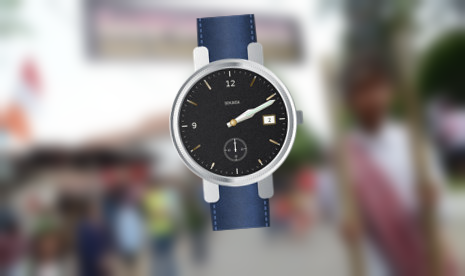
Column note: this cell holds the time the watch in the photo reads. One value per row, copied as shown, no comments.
2:11
